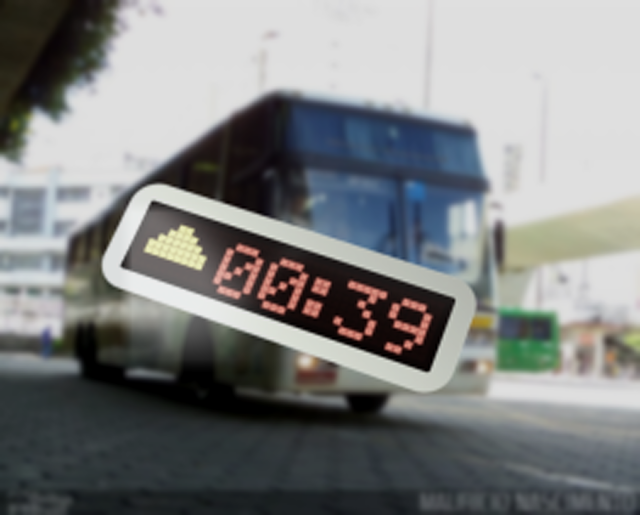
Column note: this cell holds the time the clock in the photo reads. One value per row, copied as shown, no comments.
0:39
